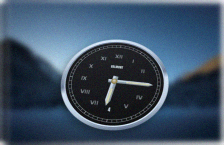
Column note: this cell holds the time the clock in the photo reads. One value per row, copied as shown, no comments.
6:15
